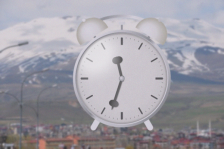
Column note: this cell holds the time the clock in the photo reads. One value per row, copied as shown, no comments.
11:33
